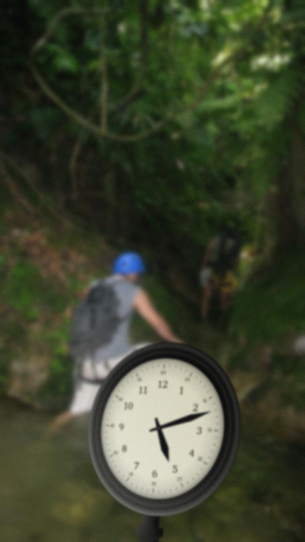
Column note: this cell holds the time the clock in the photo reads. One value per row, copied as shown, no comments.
5:12
